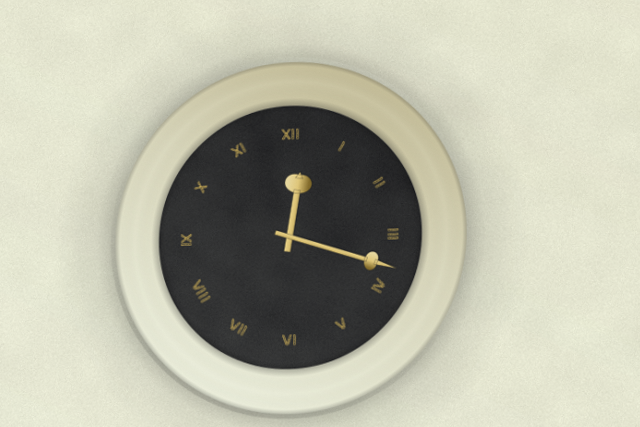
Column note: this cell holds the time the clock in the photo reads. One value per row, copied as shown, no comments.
12:18
